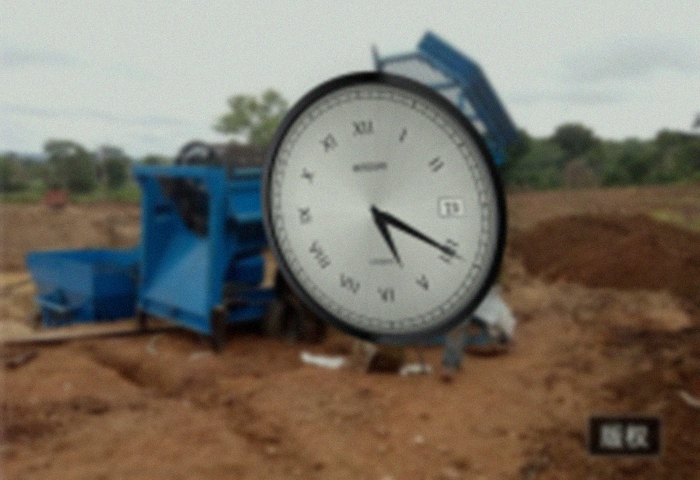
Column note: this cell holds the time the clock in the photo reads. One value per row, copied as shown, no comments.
5:20
